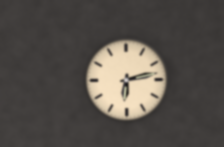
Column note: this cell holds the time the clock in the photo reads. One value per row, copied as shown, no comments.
6:13
